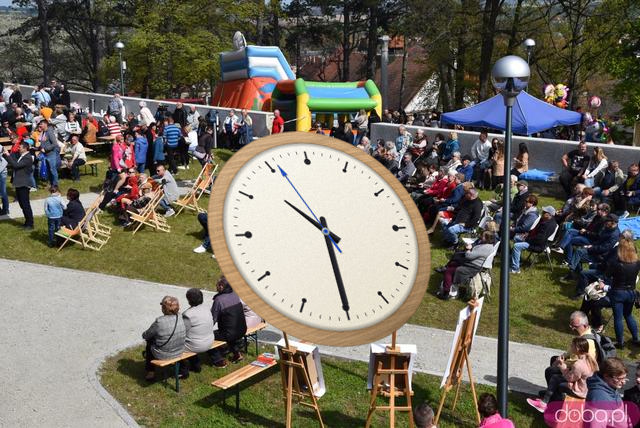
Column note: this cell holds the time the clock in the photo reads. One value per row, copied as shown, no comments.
10:29:56
